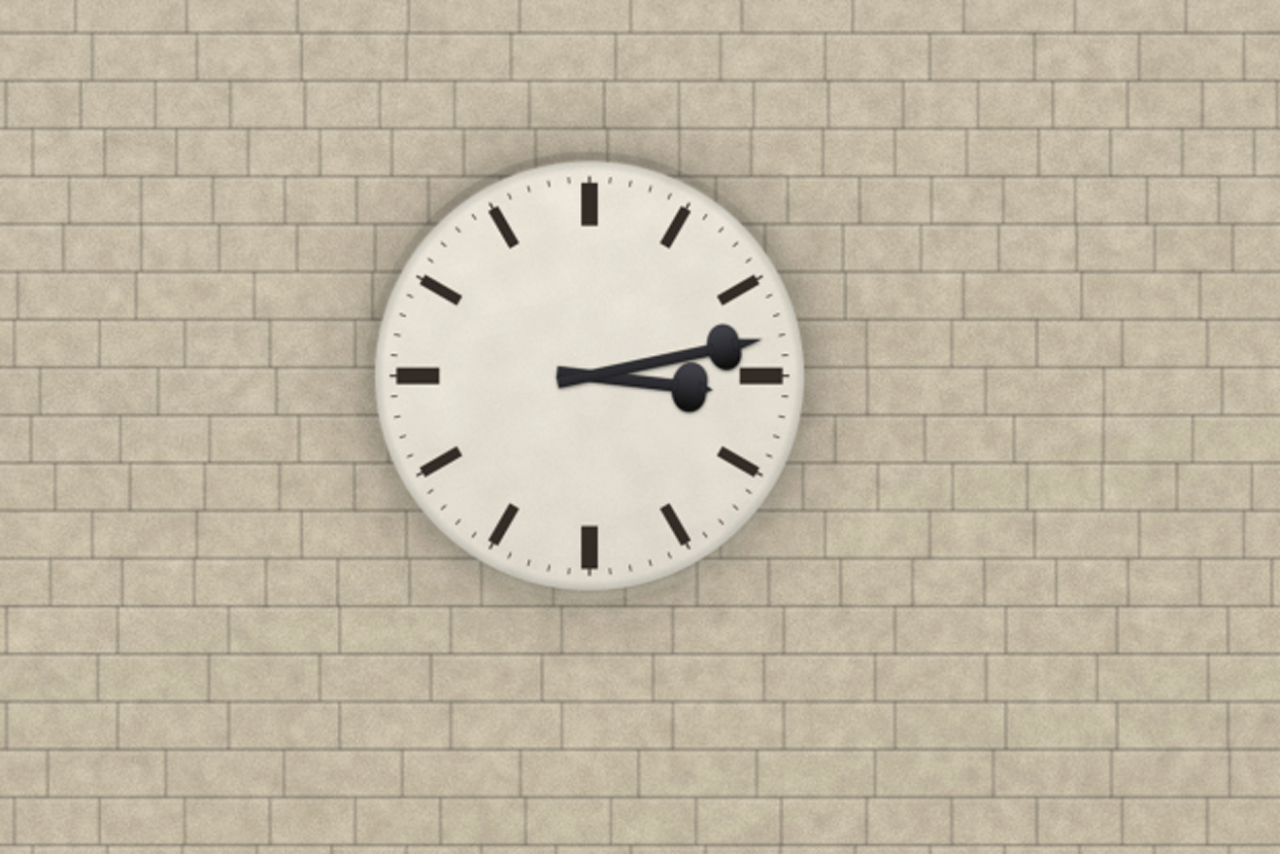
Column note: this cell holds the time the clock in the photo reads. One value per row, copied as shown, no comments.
3:13
